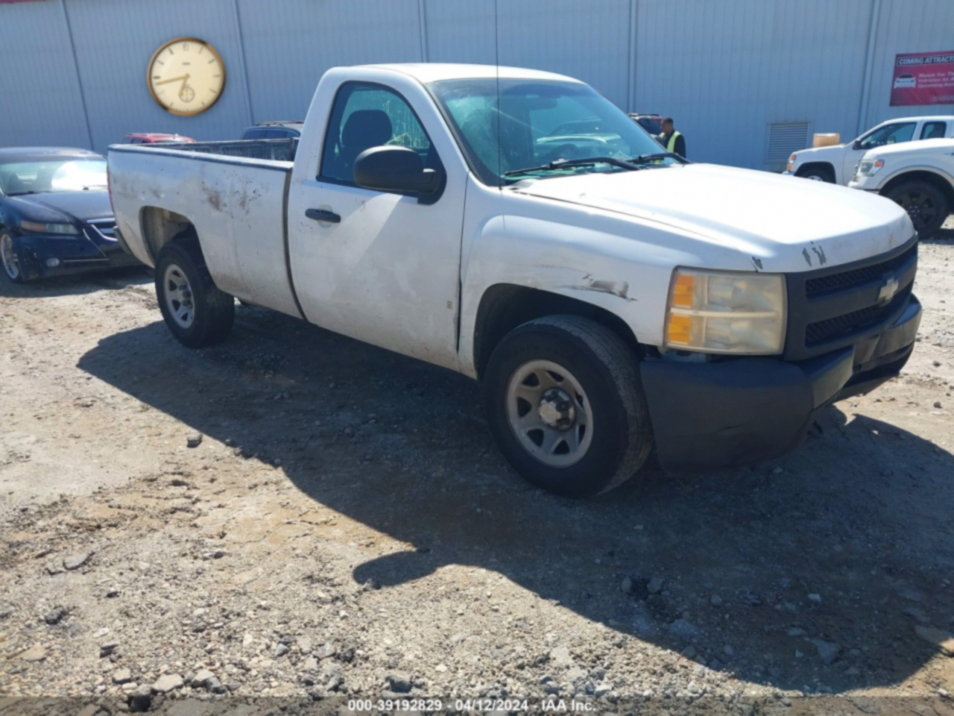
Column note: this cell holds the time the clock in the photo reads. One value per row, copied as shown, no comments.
6:43
